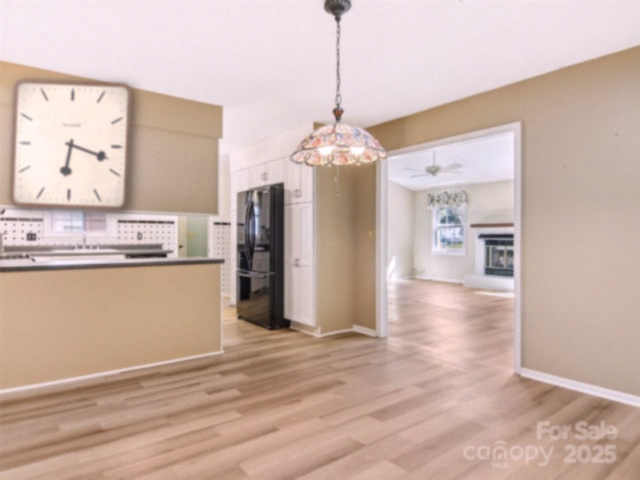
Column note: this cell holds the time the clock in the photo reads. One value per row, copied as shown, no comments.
6:18
